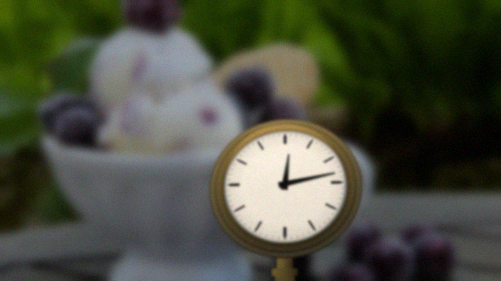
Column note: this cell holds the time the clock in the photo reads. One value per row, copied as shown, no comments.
12:13
